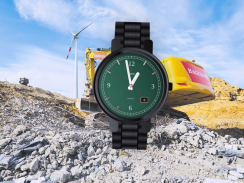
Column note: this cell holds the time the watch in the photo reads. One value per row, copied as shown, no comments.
12:58
